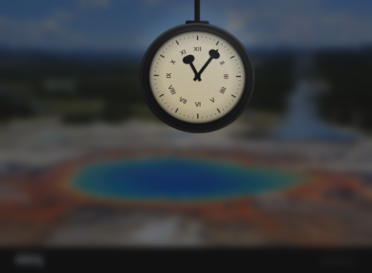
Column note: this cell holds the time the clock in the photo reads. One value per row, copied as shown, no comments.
11:06
